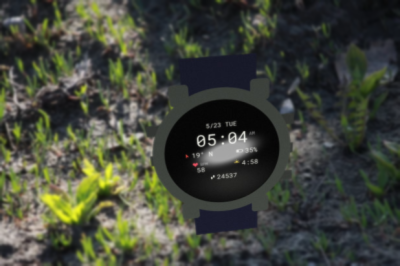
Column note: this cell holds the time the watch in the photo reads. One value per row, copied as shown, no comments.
5:04
